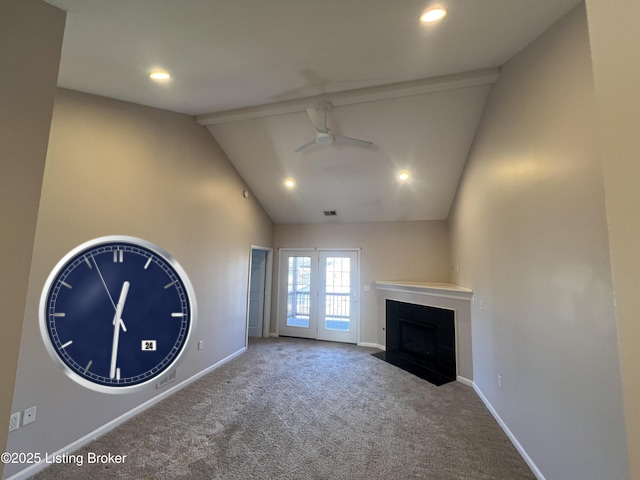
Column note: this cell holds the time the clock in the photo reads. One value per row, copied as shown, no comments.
12:30:56
